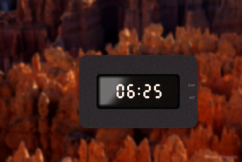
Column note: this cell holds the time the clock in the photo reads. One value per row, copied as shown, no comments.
6:25
